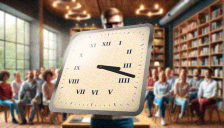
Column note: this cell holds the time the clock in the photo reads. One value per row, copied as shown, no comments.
3:18
